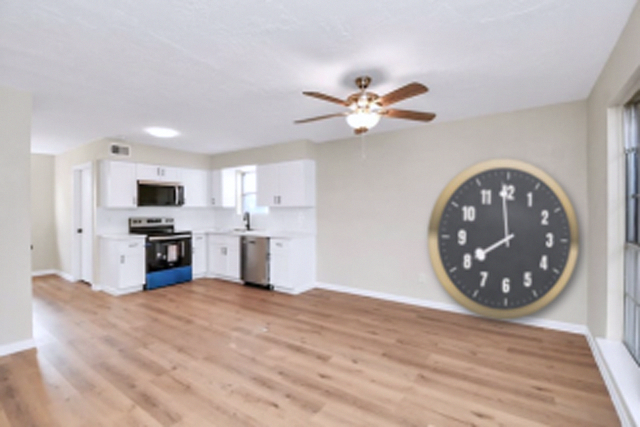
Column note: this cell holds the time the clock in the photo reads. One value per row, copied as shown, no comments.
7:59
